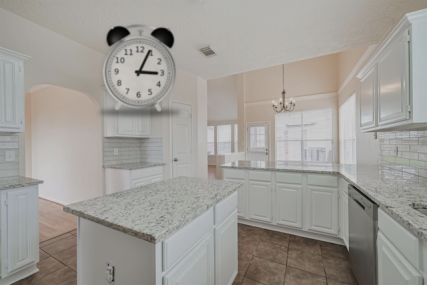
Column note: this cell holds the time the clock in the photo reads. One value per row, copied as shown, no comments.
3:04
